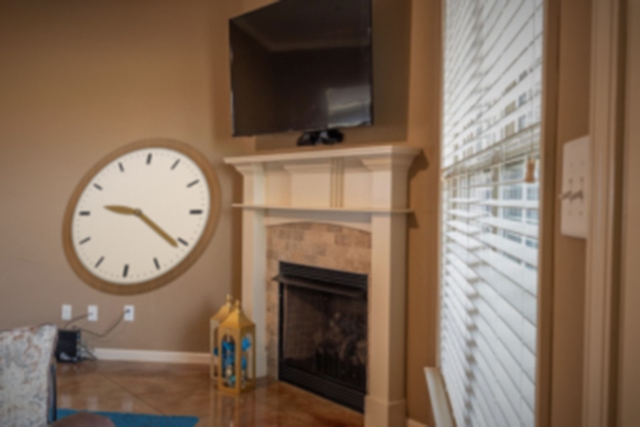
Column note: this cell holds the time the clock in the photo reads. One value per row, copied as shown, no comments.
9:21
